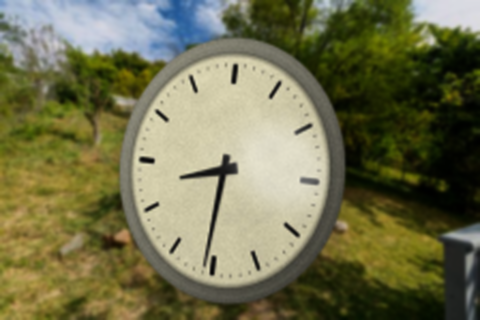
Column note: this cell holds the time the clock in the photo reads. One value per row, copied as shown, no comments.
8:31
